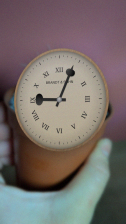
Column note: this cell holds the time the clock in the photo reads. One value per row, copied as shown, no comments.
9:04
